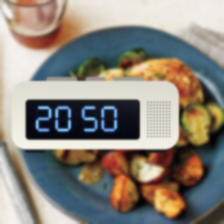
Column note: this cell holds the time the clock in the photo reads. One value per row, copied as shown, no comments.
20:50
